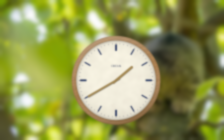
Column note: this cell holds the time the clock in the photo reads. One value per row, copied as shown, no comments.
1:40
